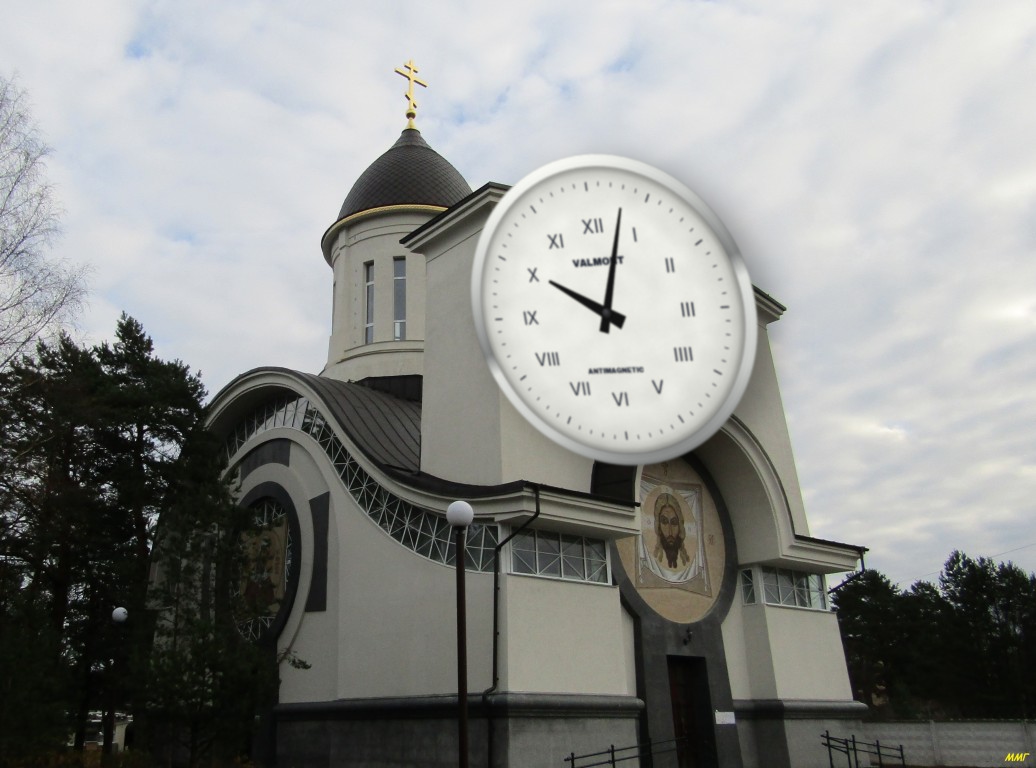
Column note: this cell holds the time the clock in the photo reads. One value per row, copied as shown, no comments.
10:03
